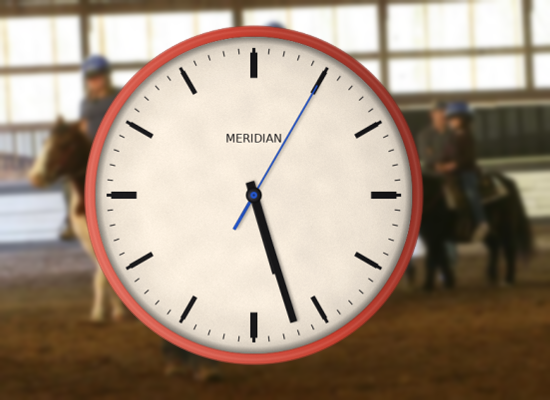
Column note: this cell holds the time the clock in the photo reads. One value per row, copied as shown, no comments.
5:27:05
